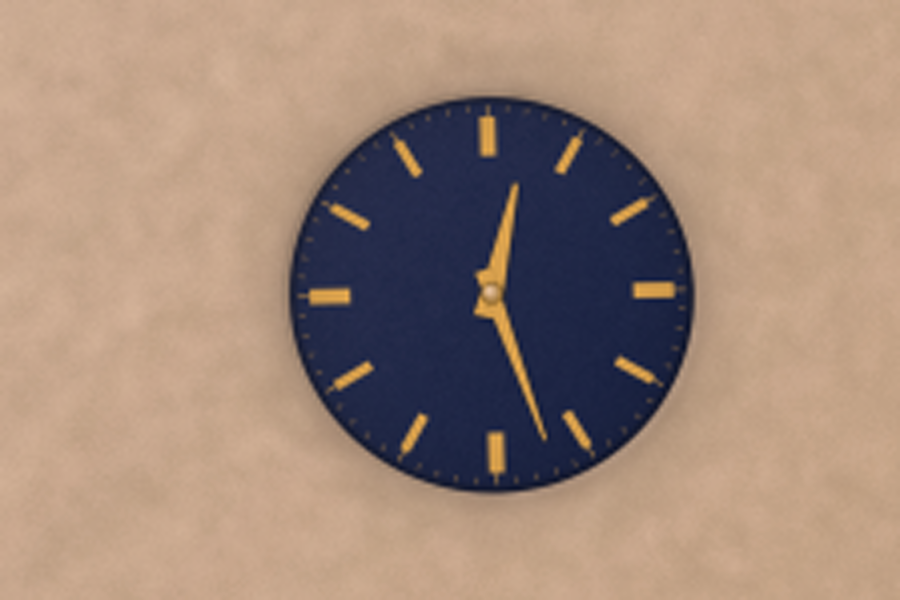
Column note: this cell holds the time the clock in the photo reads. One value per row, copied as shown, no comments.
12:27
